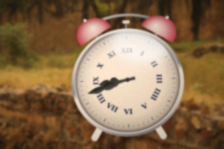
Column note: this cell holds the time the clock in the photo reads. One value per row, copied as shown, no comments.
8:42
